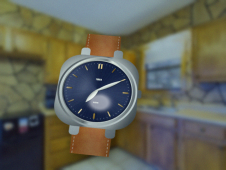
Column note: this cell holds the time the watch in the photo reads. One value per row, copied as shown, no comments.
7:10
